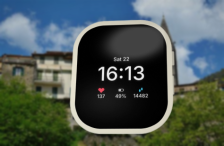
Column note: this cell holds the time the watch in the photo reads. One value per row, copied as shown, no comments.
16:13
